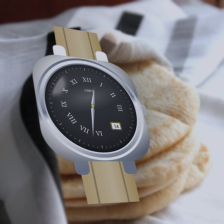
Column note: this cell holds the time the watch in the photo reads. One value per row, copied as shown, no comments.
12:32
